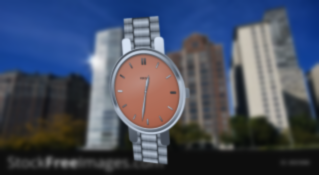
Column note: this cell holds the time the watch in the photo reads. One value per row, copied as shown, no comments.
12:32
